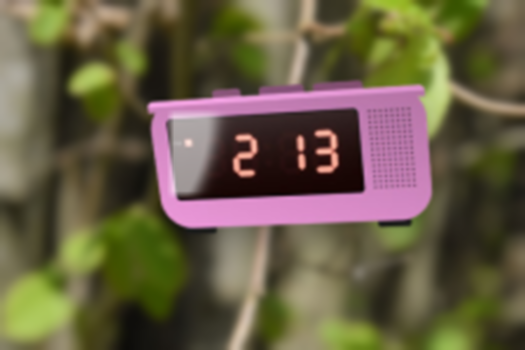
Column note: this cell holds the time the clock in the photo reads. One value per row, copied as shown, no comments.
2:13
